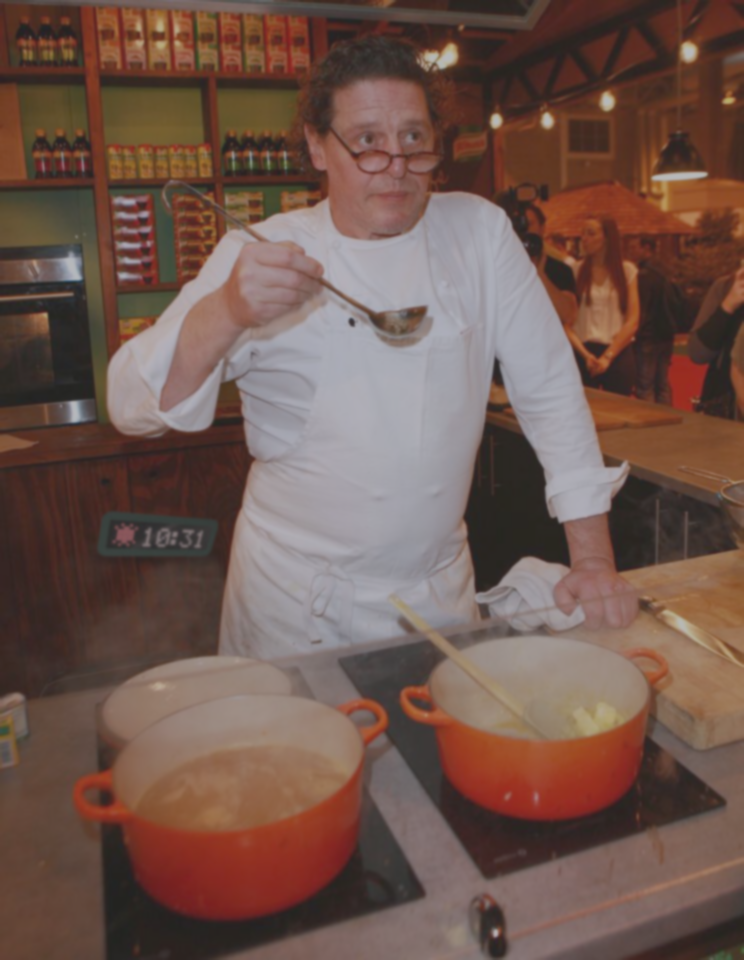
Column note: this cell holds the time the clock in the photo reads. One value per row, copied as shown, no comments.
10:31
